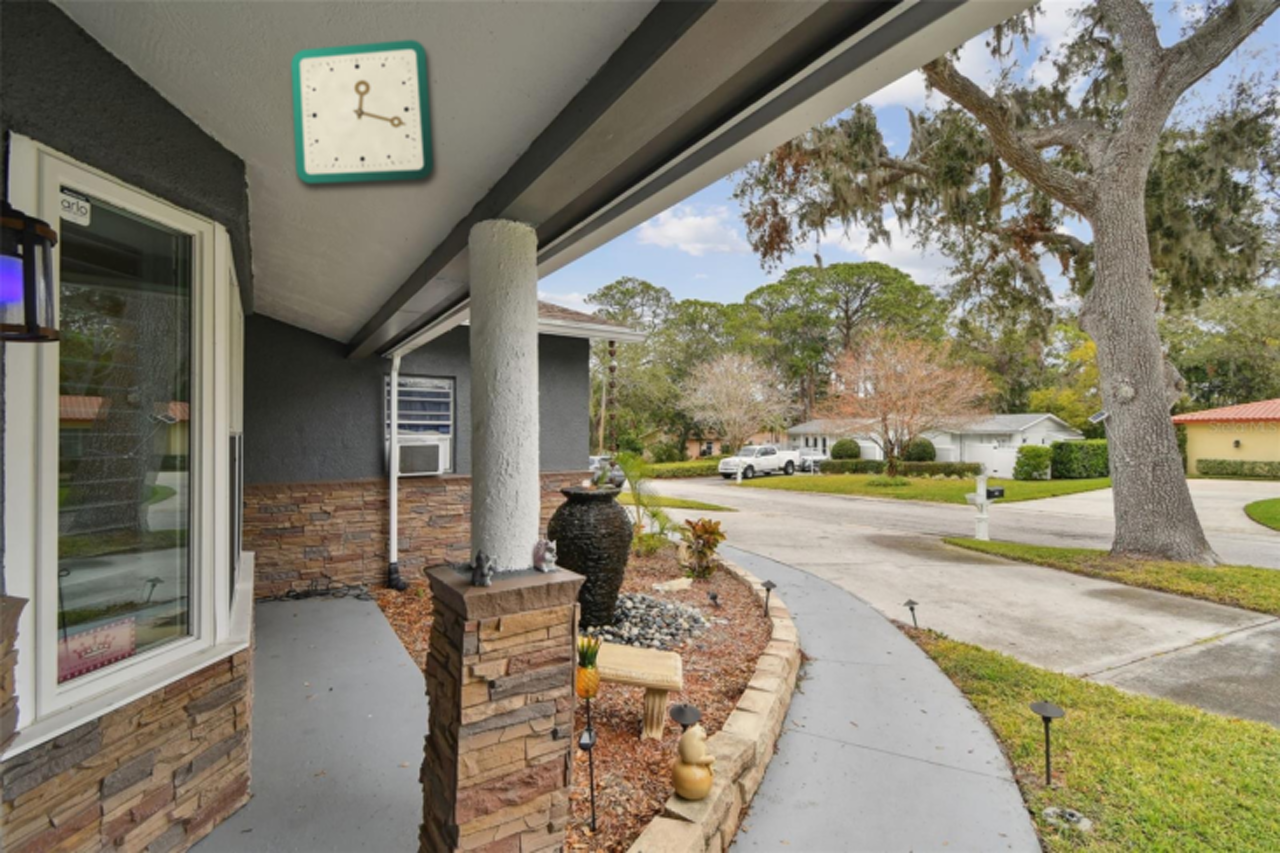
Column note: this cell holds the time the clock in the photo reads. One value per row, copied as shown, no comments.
12:18
